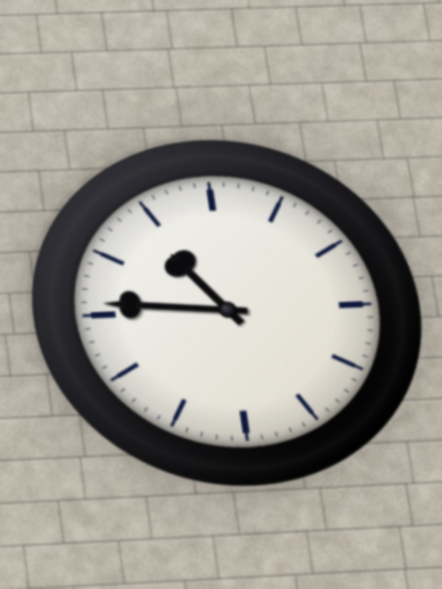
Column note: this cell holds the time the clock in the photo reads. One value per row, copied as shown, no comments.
10:46
